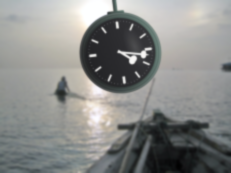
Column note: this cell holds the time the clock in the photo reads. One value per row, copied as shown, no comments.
4:17
